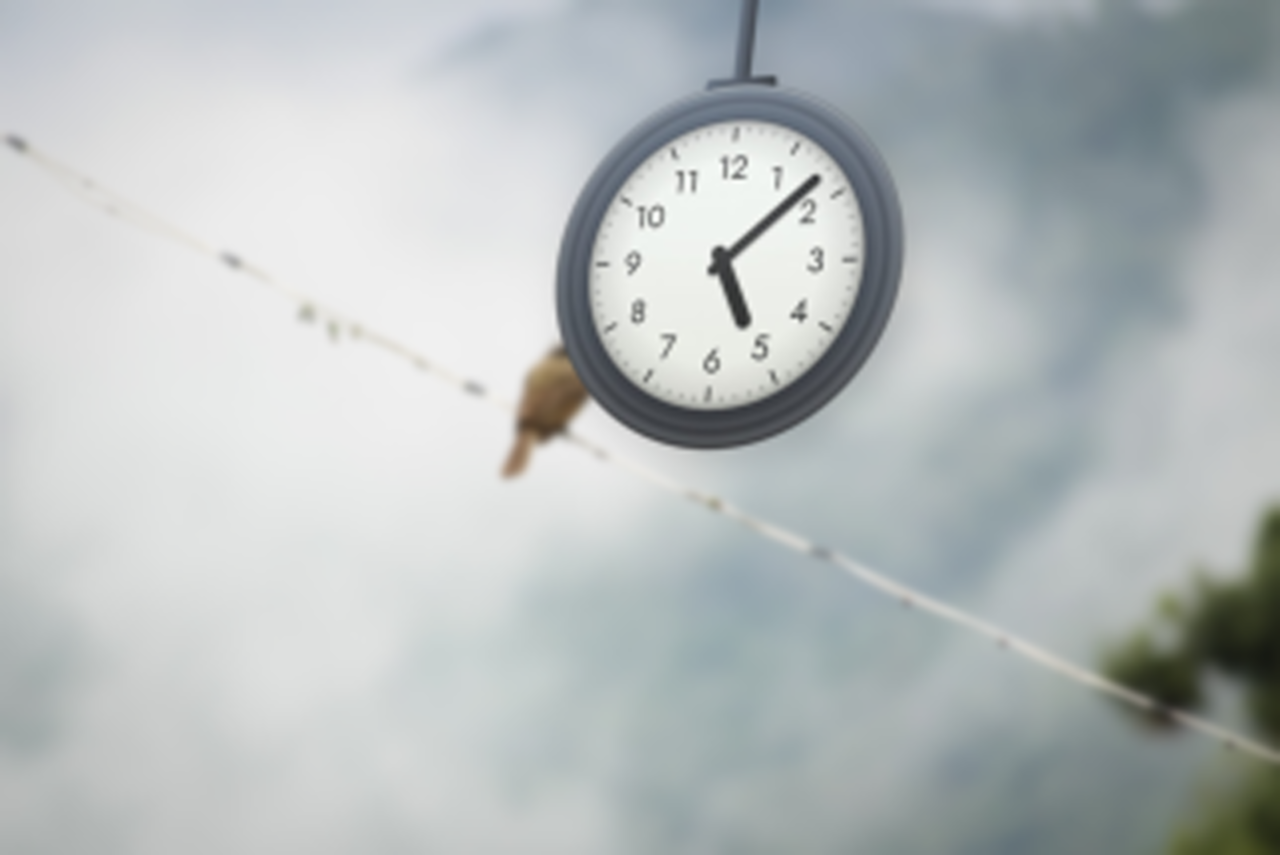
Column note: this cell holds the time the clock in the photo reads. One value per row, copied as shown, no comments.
5:08
